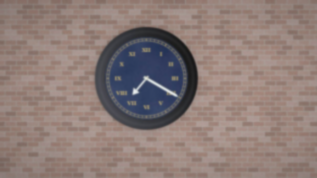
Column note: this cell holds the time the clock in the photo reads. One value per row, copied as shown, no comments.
7:20
